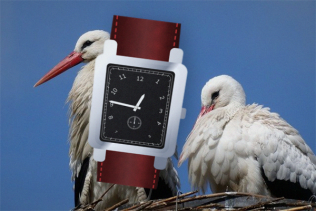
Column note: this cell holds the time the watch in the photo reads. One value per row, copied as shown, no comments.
12:46
